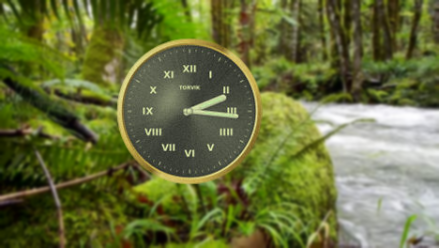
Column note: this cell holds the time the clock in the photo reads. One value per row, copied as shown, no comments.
2:16
